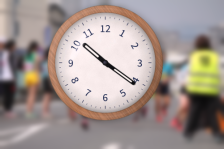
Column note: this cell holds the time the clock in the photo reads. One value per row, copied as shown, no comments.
10:21
